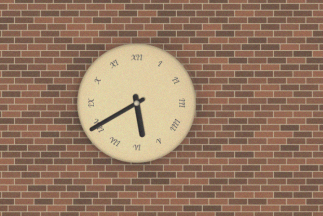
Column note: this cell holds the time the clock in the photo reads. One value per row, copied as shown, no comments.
5:40
